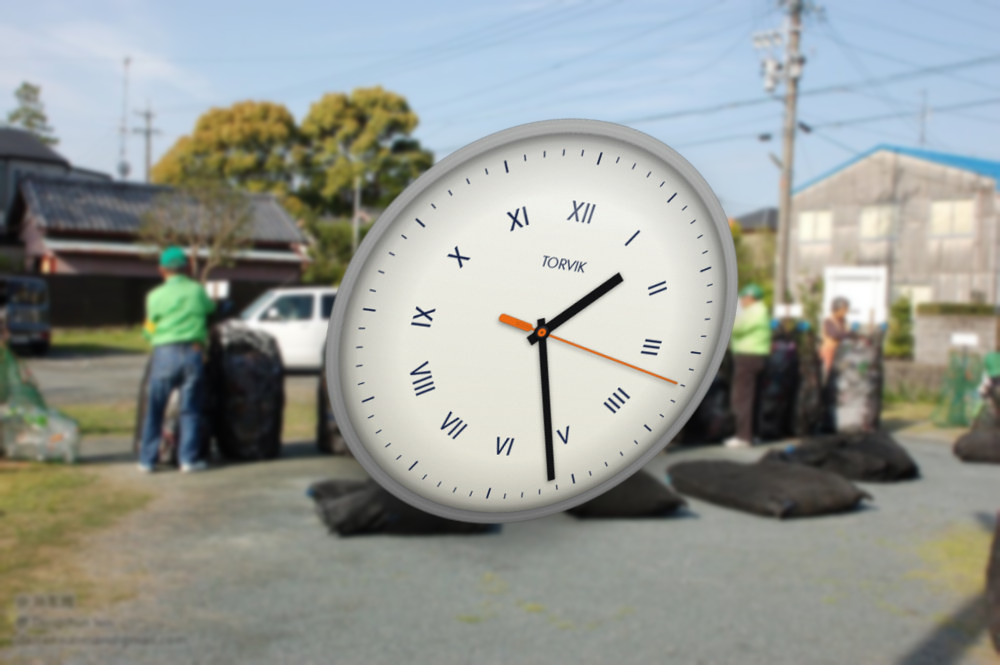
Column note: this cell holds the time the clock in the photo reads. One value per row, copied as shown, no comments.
1:26:17
